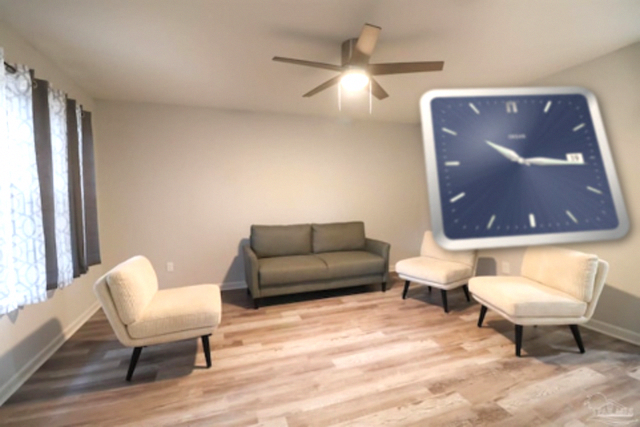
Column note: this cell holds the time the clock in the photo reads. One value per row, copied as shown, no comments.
10:16
